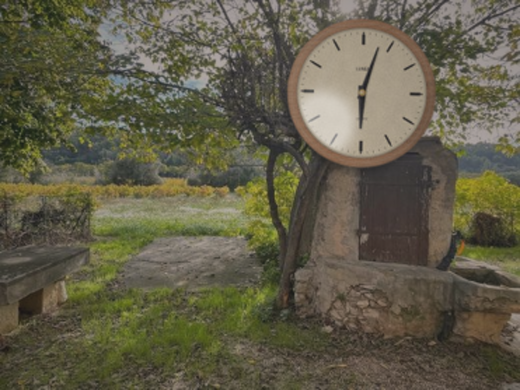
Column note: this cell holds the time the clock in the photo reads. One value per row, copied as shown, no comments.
6:03
